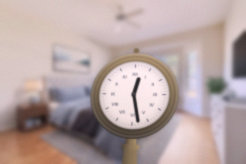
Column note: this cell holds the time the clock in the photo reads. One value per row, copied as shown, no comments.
12:28
